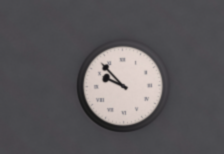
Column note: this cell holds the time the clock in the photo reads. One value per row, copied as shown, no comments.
9:53
